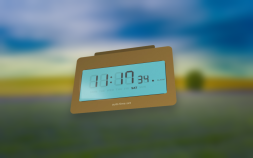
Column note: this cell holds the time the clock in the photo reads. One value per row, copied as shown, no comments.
11:17:34
